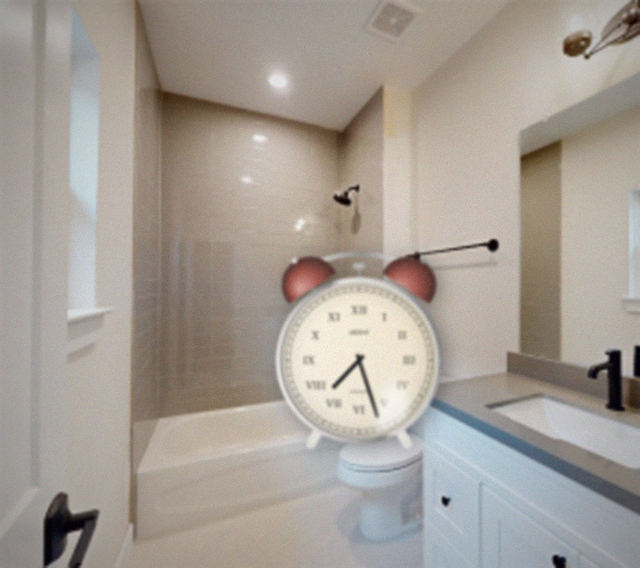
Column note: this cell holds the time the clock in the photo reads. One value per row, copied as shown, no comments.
7:27
